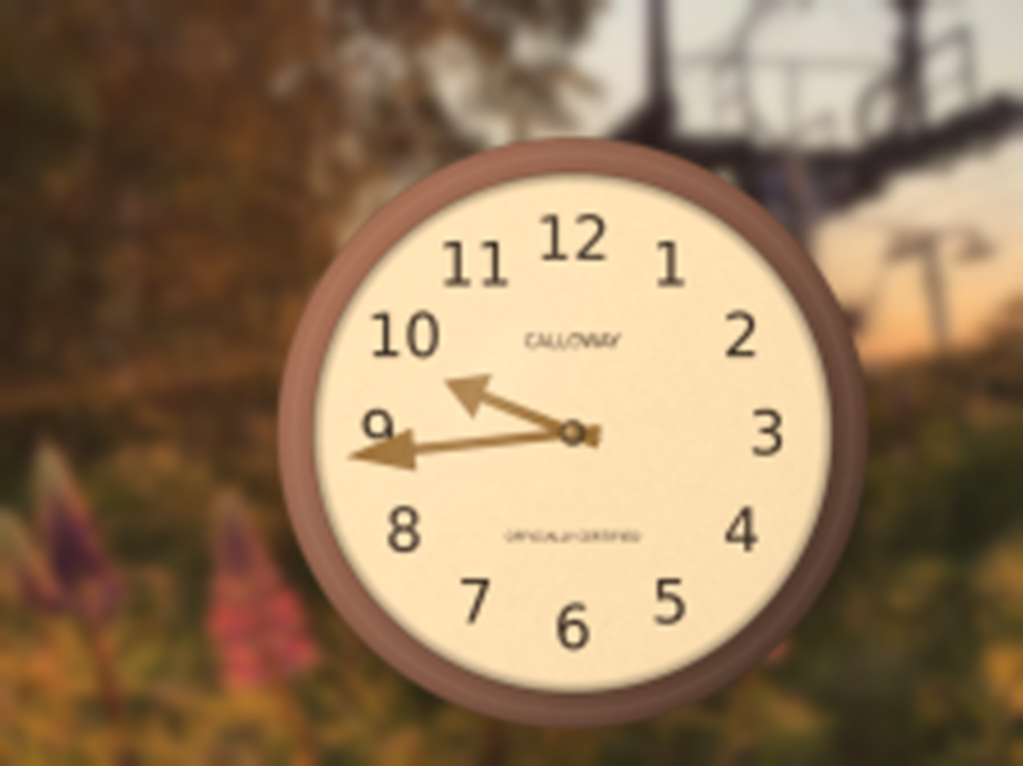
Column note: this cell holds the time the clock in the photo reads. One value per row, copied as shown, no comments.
9:44
